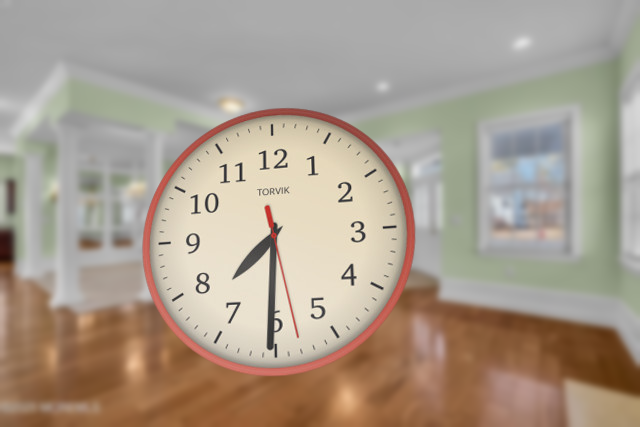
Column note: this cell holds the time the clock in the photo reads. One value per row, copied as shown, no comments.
7:30:28
